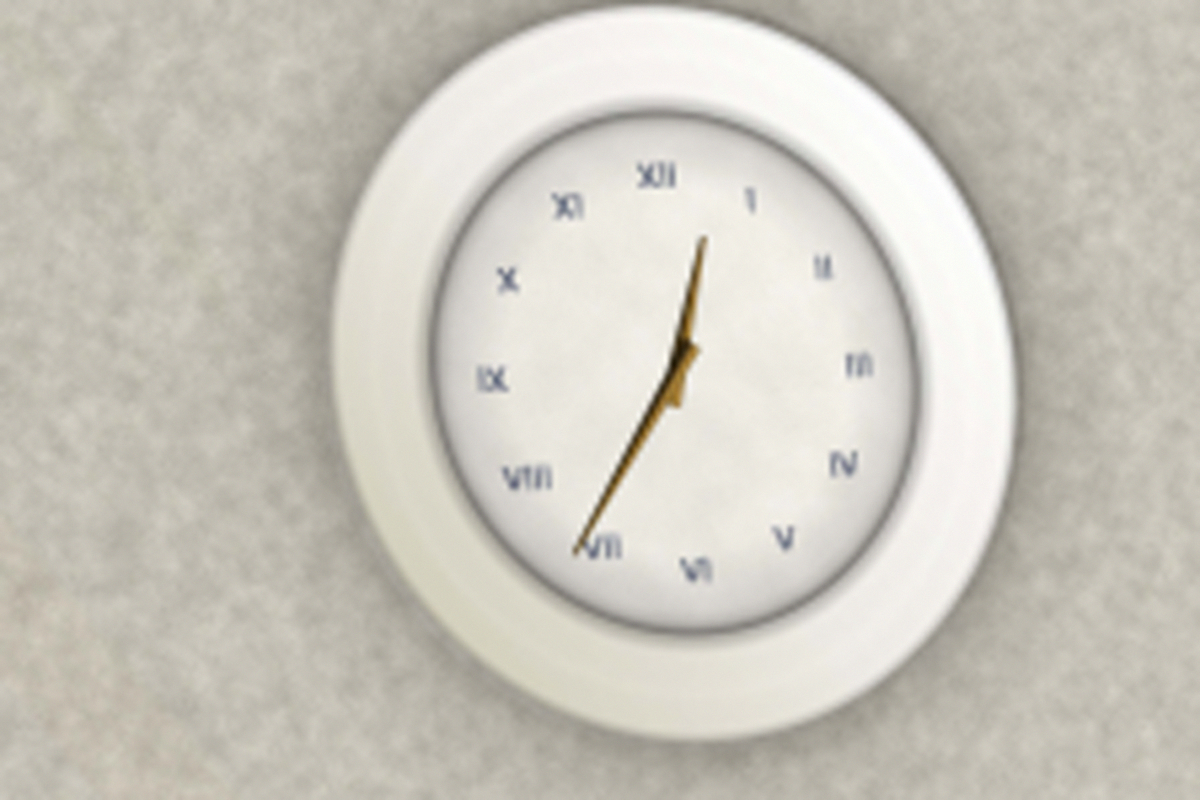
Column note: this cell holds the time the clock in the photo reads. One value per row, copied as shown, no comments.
12:36
